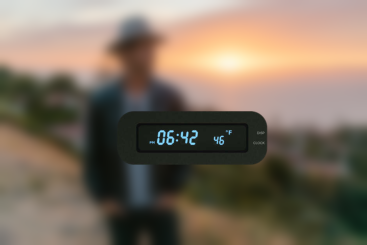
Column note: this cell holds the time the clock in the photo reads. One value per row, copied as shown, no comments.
6:42
